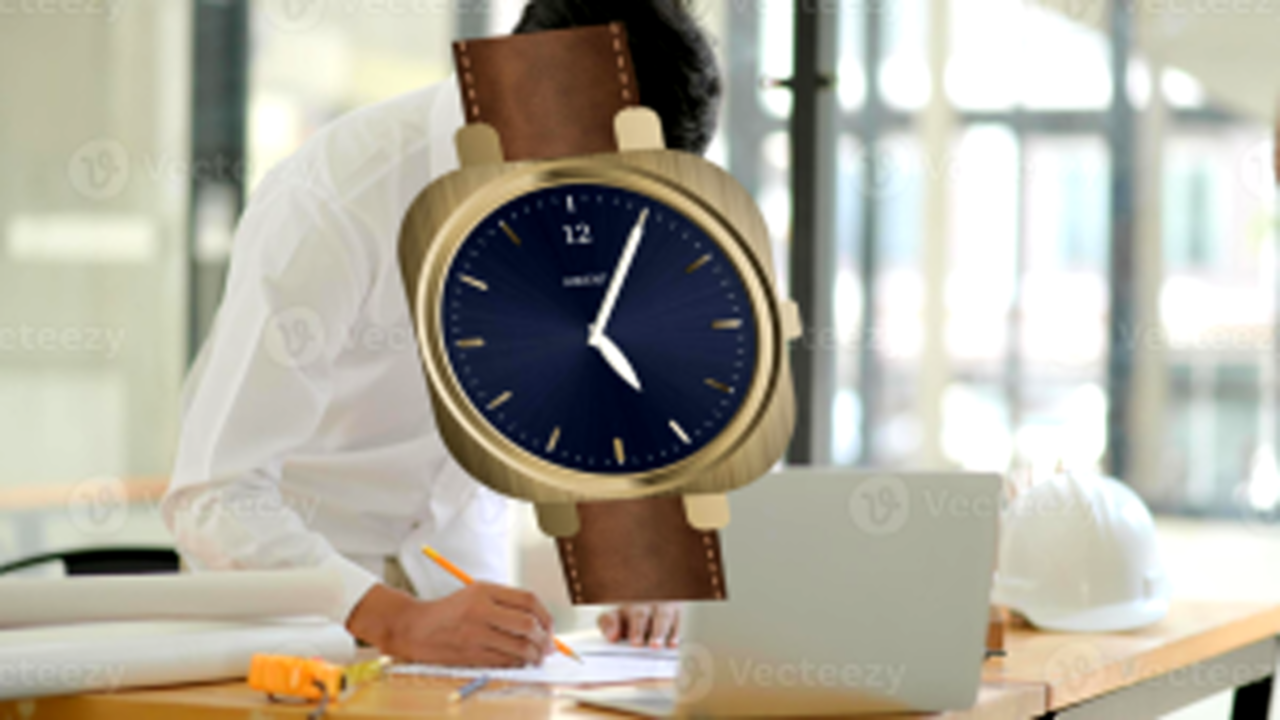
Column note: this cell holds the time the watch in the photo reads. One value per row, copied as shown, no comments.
5:05
